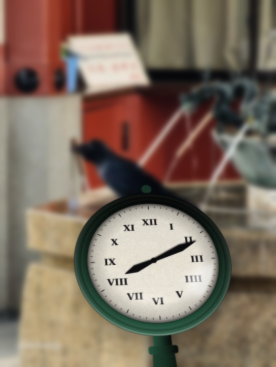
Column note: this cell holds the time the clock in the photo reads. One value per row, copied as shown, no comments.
8:11
